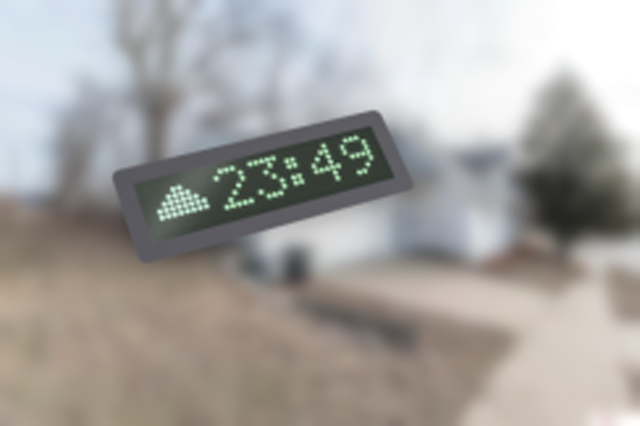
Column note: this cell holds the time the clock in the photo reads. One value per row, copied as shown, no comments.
23:49
